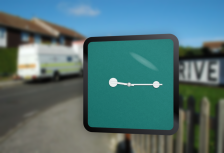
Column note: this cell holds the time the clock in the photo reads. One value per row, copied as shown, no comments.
9:15
